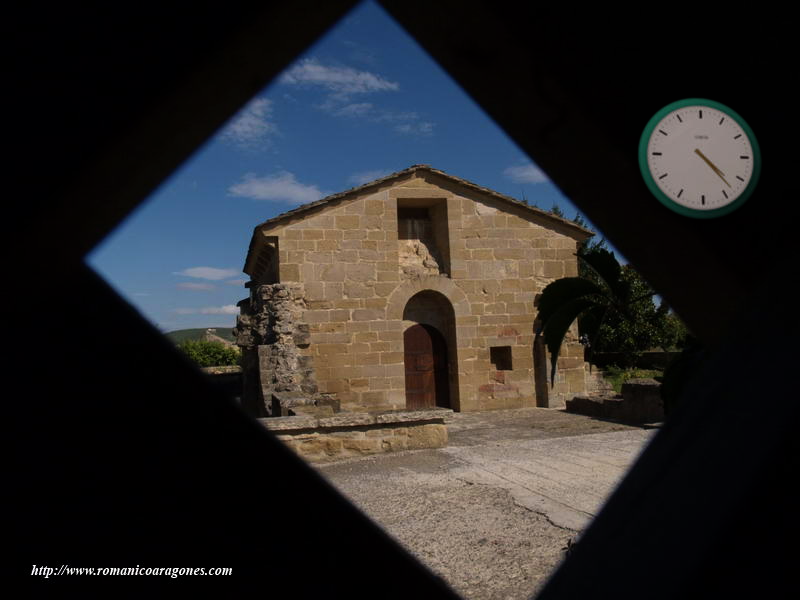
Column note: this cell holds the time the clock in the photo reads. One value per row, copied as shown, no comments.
4:23
